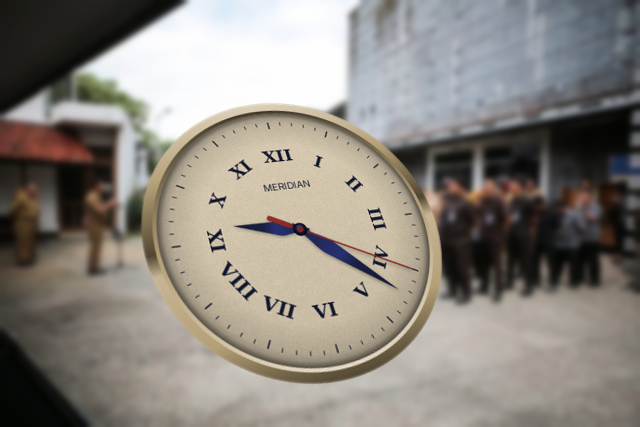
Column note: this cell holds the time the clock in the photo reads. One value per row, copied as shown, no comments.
9:22:20
